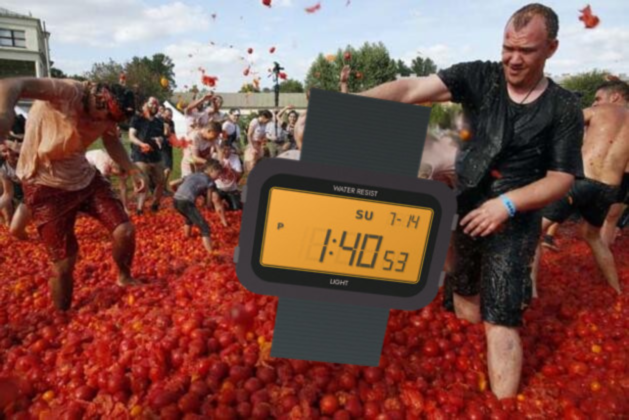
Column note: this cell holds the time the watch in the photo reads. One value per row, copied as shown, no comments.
1:40:53
